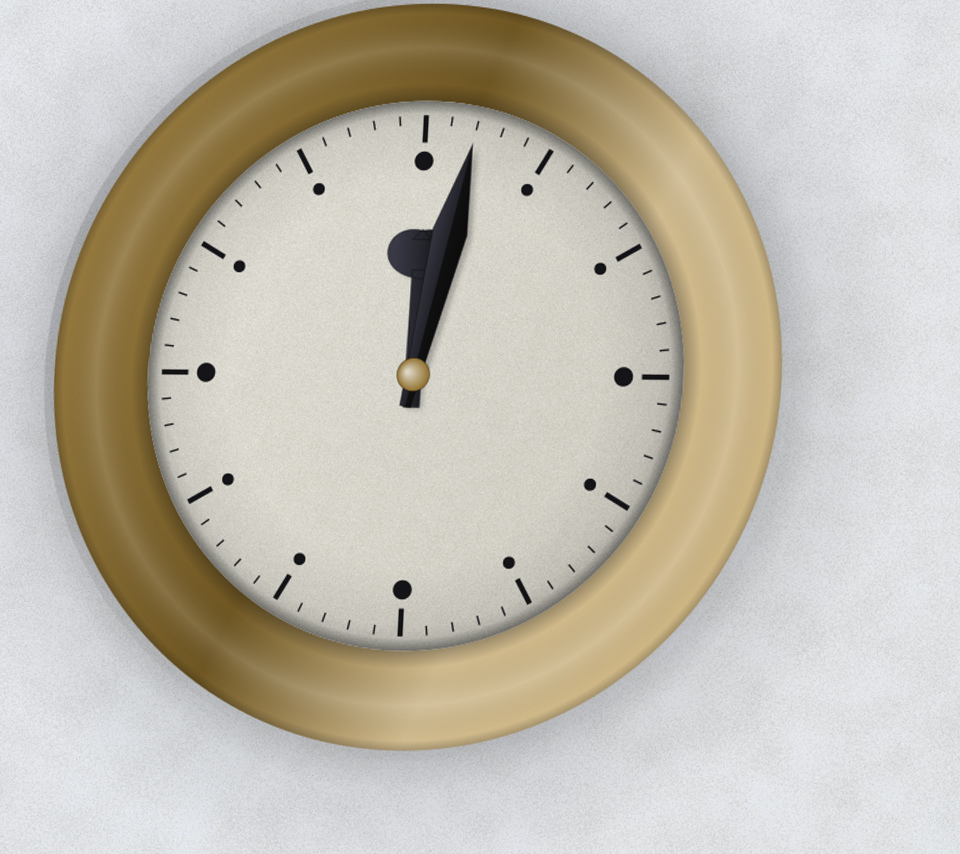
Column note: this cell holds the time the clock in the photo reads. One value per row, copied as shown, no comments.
12:02
